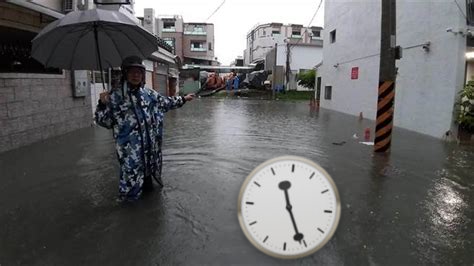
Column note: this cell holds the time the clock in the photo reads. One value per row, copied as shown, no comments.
11:26
